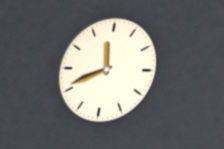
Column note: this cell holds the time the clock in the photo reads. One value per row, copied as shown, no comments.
11:41
